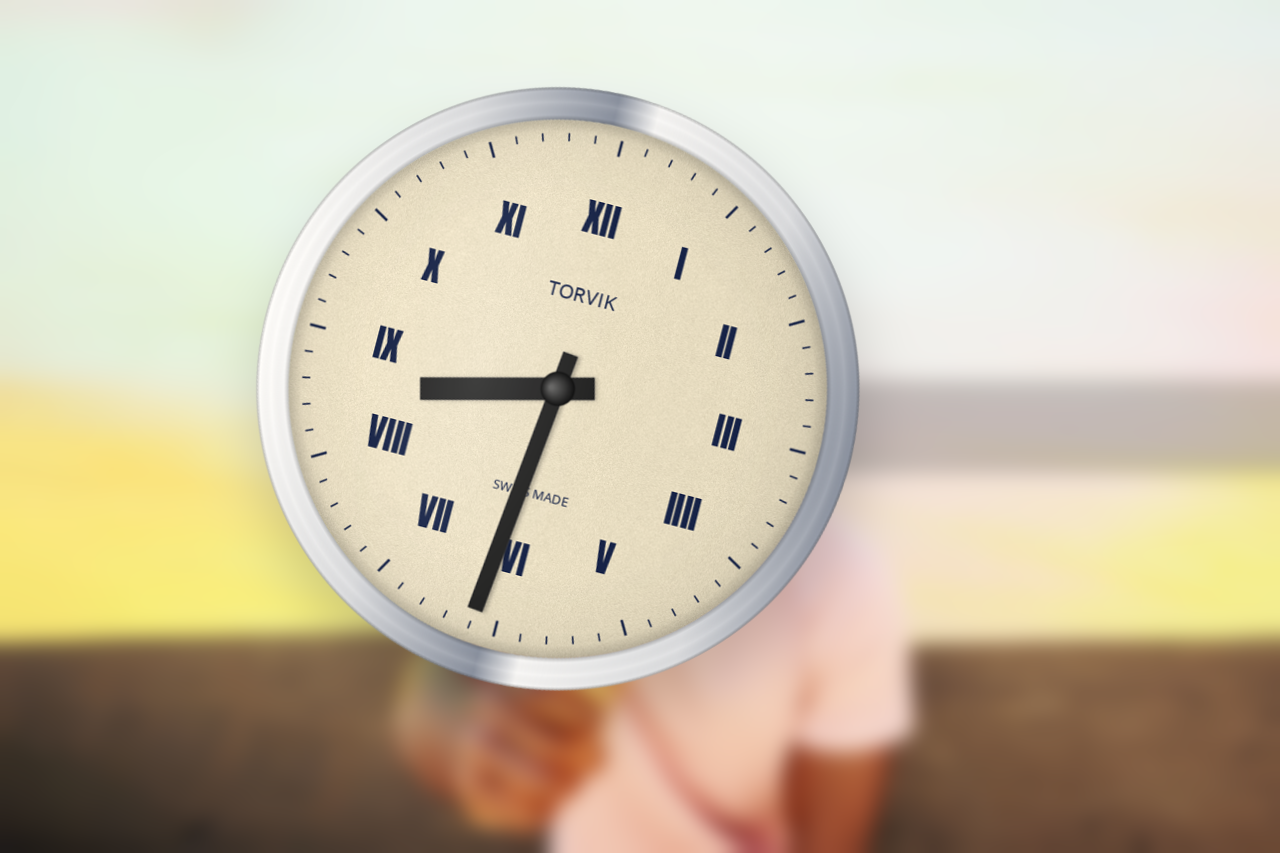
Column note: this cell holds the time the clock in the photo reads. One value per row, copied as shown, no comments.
8:31
